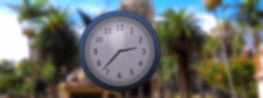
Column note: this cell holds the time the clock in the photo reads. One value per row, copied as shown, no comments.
2:37
